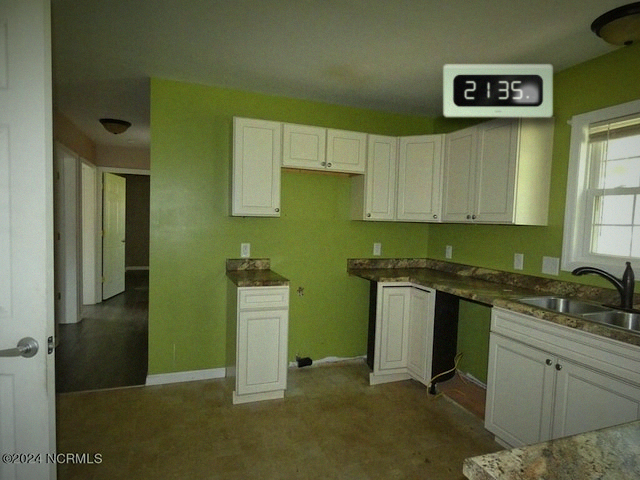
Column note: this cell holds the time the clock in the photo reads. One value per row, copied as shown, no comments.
21:35
